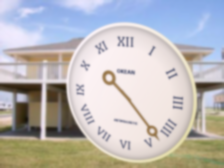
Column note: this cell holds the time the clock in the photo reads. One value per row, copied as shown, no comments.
10:23
